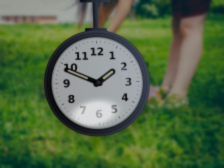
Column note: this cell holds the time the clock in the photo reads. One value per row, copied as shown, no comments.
1:49
